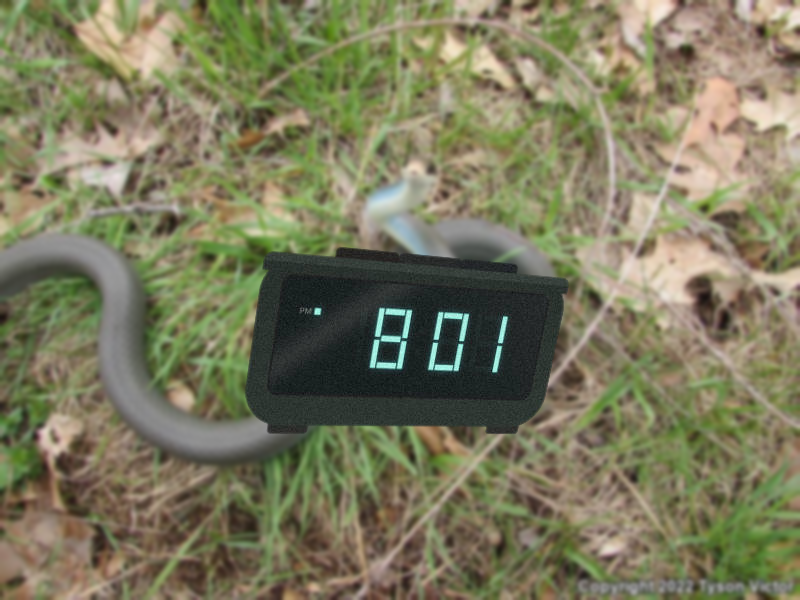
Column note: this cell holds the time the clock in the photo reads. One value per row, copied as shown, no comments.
8:01
